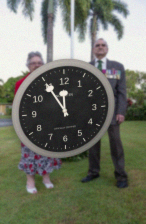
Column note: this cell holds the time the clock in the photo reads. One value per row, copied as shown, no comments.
11:55
